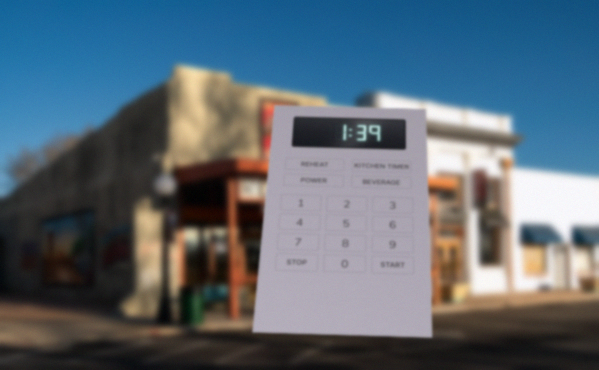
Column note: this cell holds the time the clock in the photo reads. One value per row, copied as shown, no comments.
1:39
